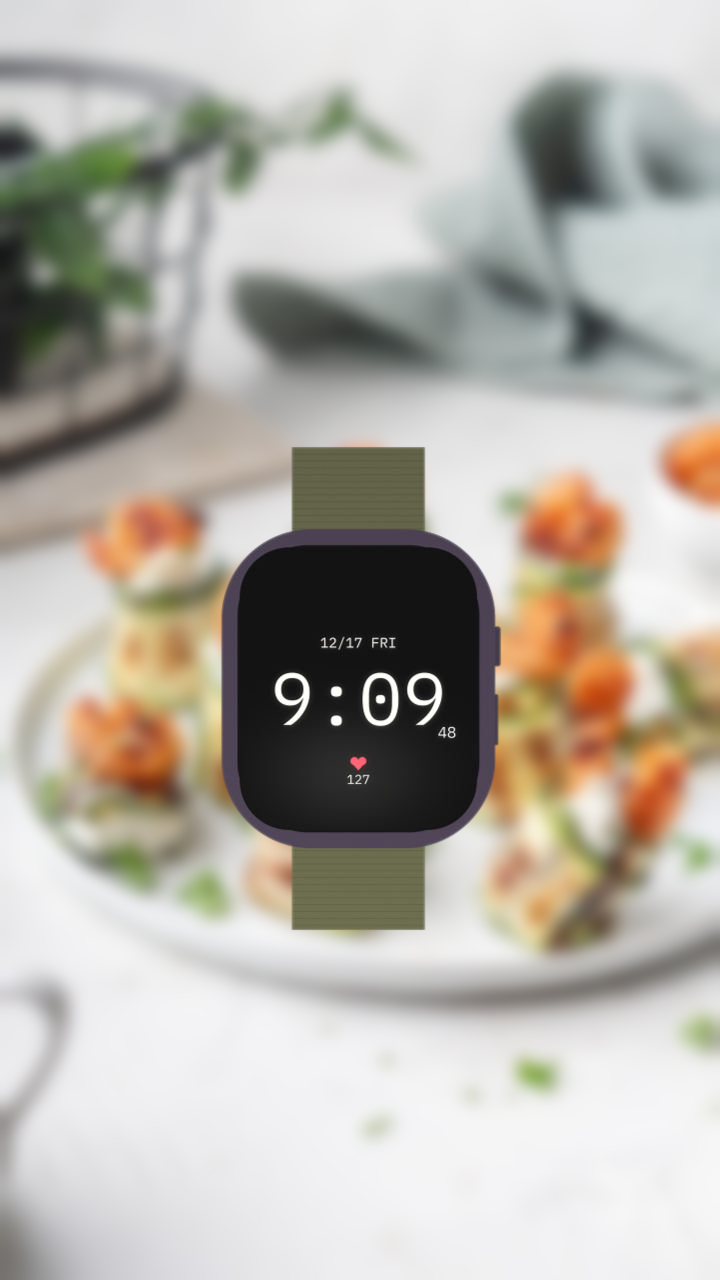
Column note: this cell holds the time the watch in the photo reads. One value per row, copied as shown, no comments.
9:09:48
